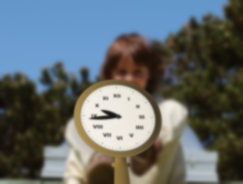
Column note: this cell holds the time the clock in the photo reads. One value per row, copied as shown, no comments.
9:44
